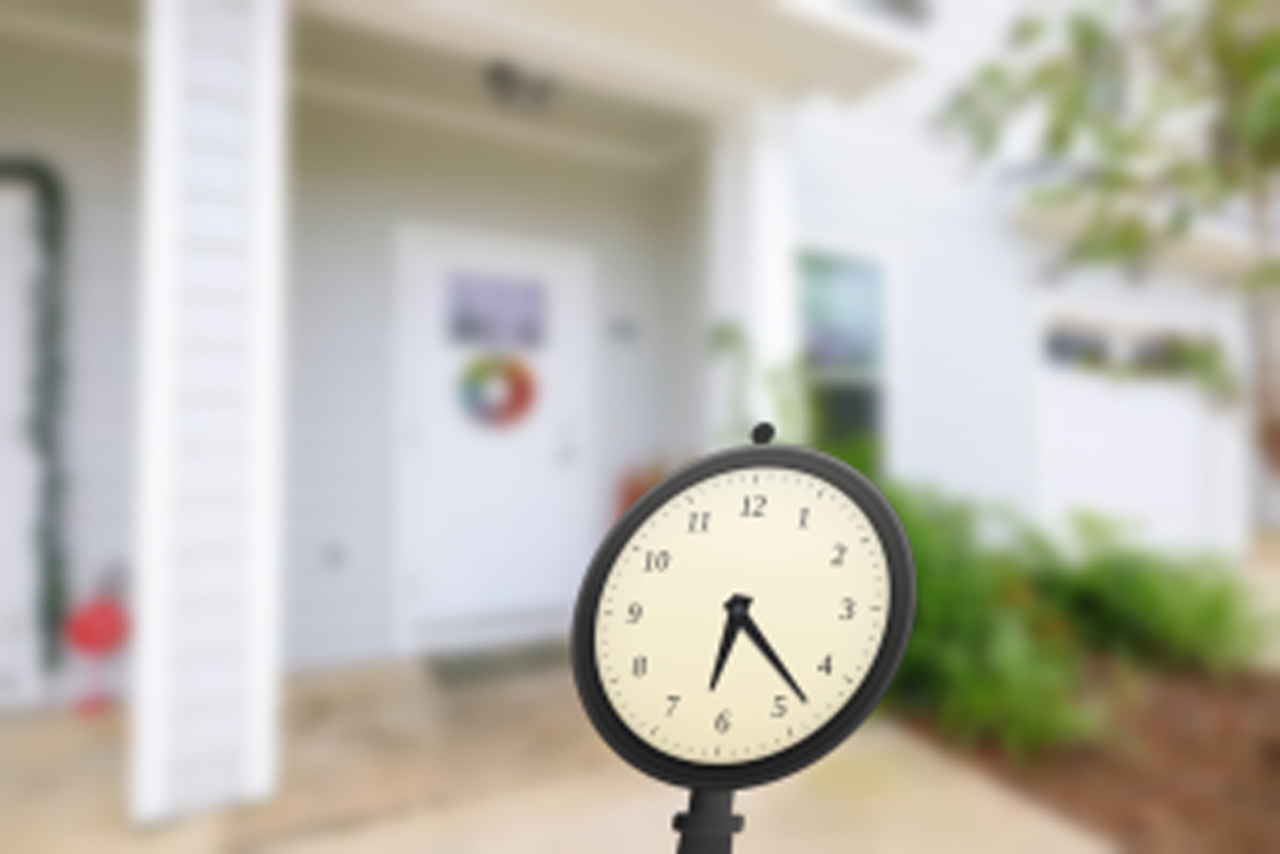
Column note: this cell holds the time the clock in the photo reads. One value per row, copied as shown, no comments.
6:23
